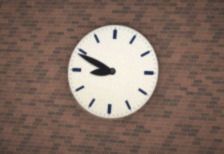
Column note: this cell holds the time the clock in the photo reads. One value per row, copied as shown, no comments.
8:49
